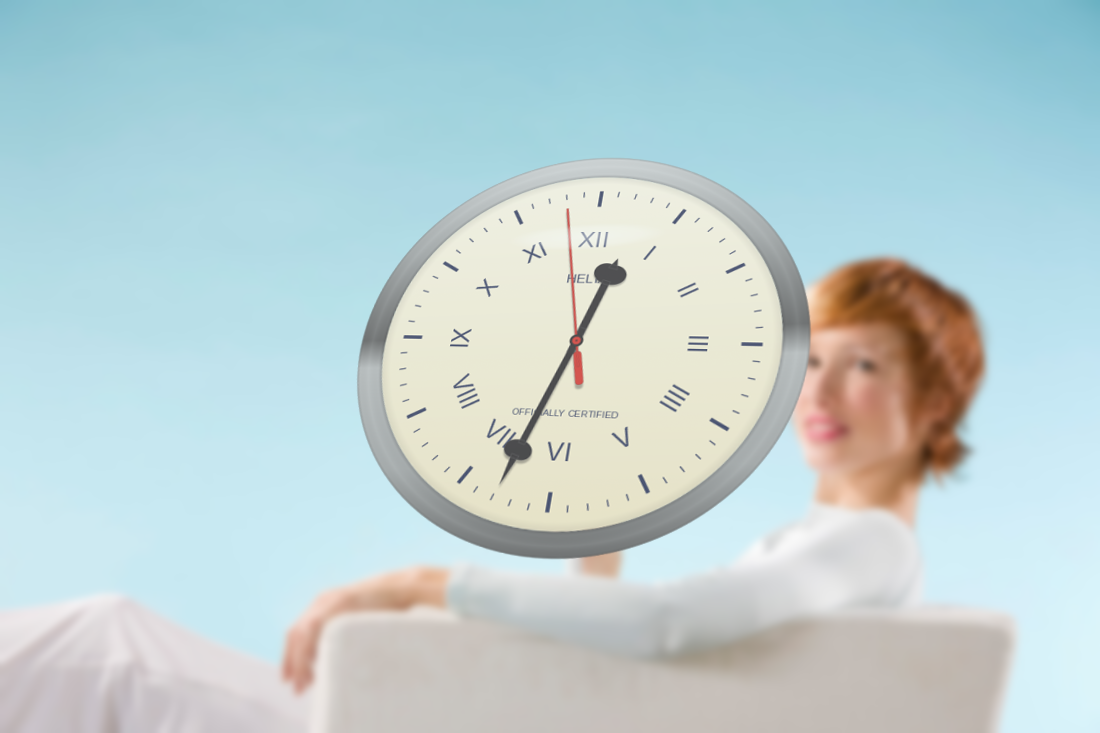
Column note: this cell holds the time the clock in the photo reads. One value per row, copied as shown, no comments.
12:32:58
